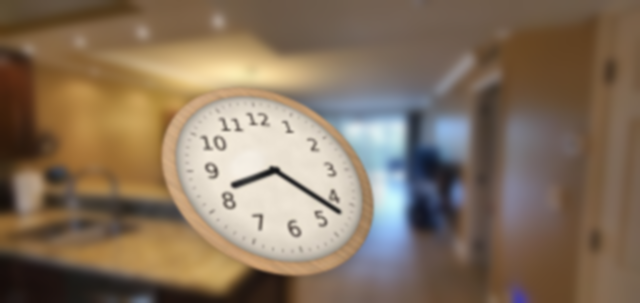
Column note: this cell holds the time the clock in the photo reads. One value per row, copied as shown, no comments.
8:22
